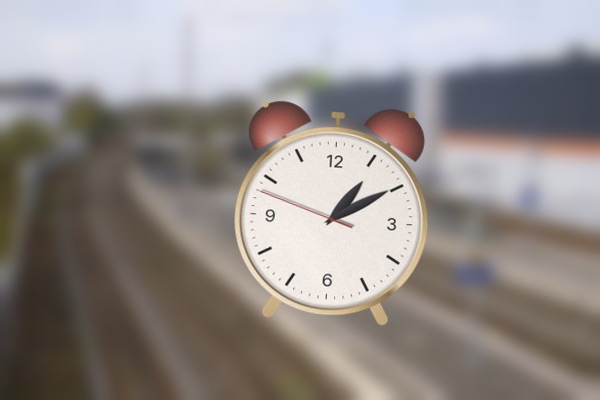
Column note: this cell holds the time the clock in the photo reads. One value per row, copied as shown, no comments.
1:09:48
